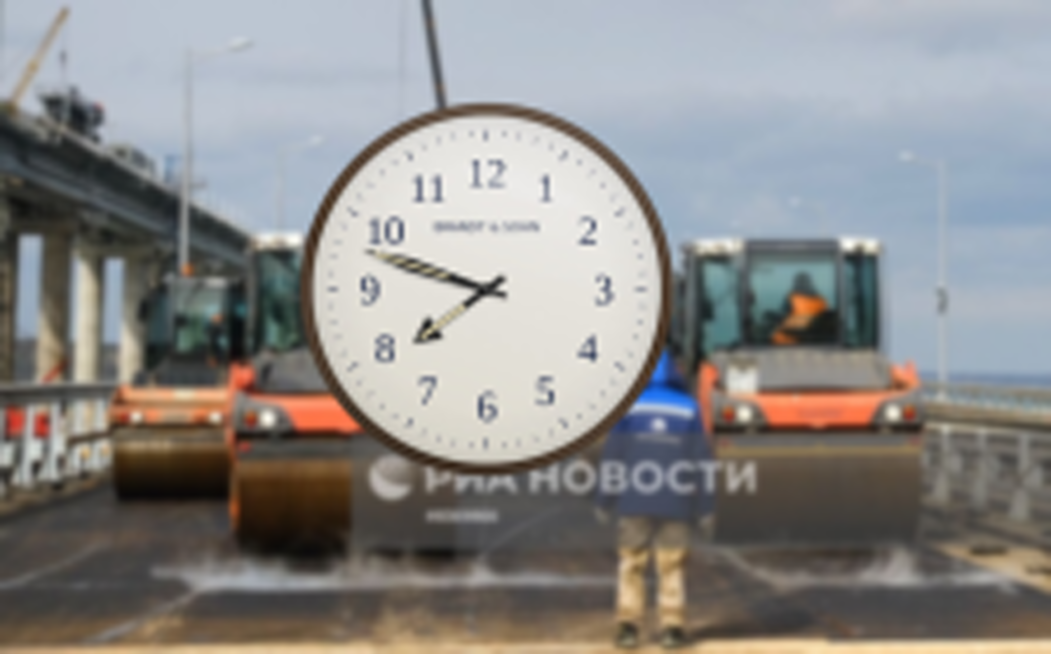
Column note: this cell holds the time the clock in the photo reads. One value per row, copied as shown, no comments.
7:48
